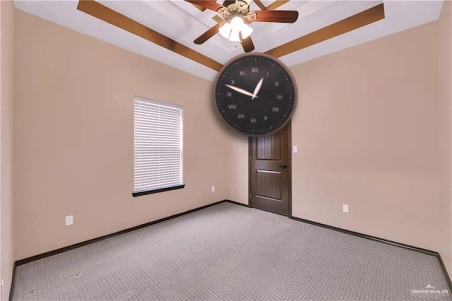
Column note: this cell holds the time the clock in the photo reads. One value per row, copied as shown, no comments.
12:48
